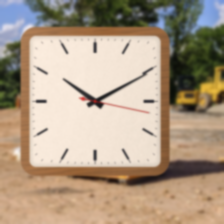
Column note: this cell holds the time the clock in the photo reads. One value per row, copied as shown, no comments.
10:10:17
